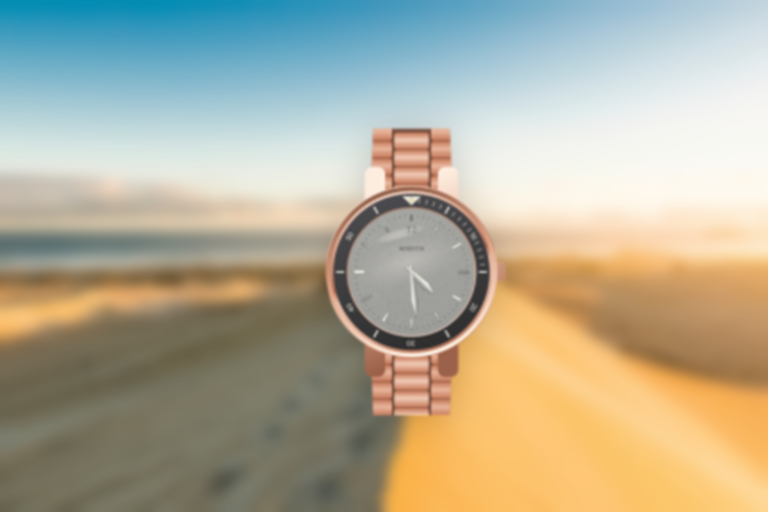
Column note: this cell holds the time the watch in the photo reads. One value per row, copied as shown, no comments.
4:29
